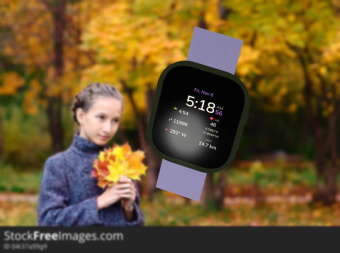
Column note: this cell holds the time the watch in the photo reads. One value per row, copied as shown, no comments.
5:18
